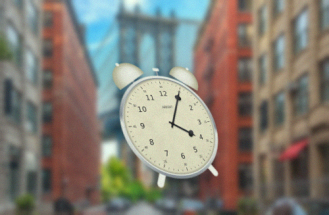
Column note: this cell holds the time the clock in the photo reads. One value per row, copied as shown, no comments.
4:05
